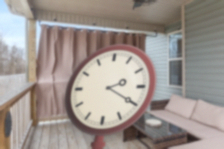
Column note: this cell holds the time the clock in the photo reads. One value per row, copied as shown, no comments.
2:20
